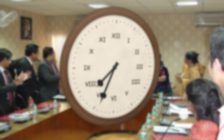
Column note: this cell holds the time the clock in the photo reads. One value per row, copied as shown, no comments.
7:34
